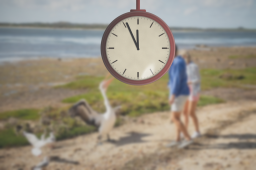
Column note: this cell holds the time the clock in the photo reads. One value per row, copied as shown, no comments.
11:56
